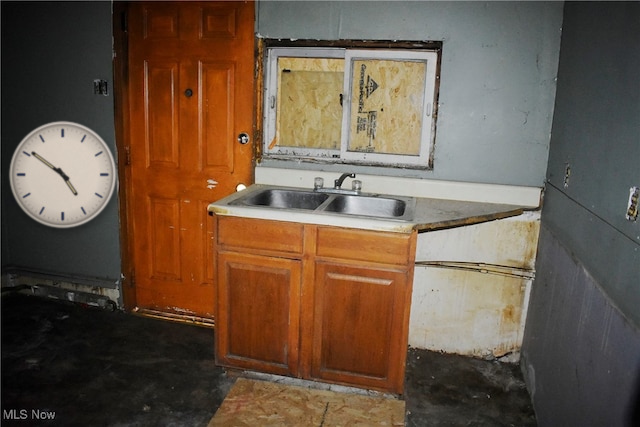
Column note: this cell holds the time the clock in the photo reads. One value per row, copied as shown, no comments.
4:51
